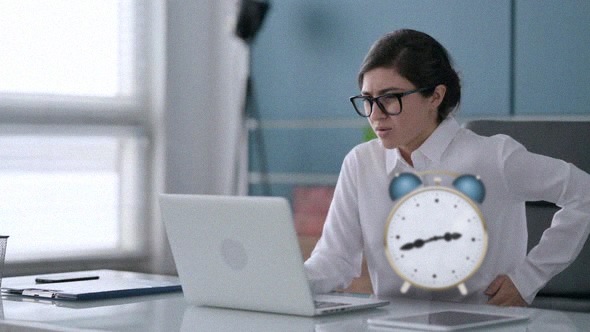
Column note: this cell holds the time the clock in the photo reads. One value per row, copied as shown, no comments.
2:42
